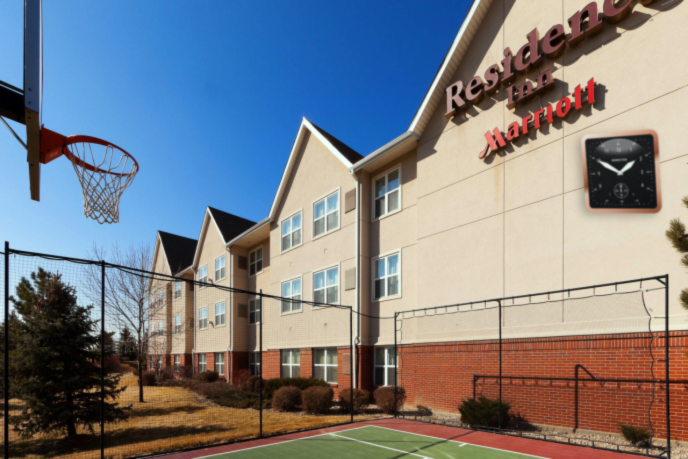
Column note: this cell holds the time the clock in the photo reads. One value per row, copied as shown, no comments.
1:50
